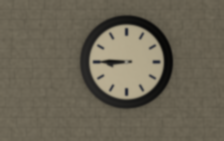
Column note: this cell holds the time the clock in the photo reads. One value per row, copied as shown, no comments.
8:45
